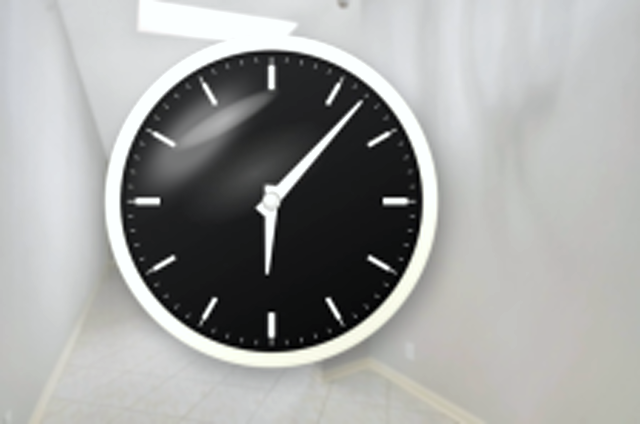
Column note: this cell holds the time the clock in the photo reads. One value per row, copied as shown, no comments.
6:07
